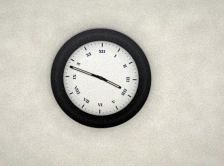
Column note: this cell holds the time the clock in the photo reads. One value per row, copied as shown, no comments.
3:48
